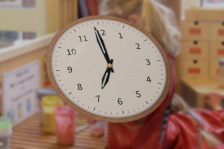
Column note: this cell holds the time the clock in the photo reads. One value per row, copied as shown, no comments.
6:59
